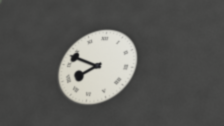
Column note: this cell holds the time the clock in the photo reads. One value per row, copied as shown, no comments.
7:48
